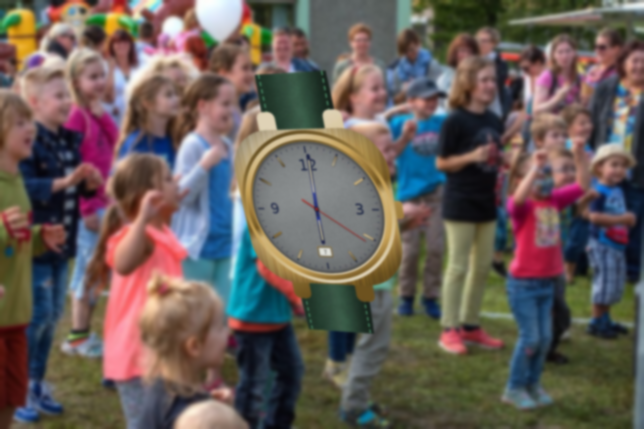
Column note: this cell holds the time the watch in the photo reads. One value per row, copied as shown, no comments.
6:00:21
